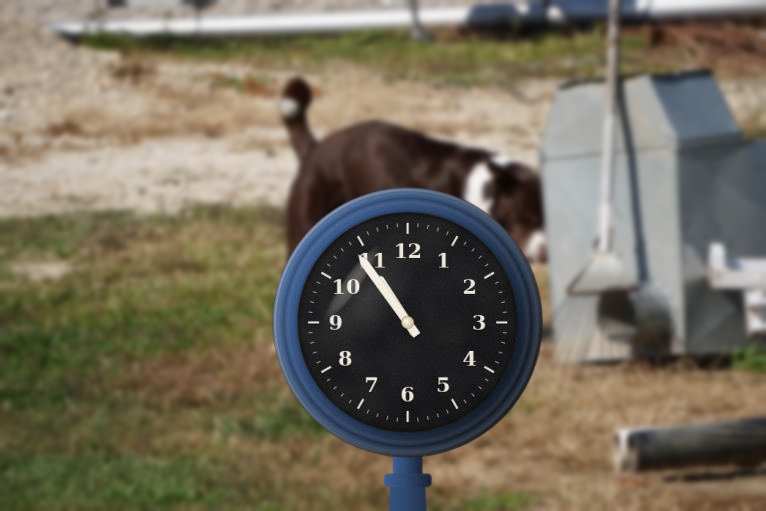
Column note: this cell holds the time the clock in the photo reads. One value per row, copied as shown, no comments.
10:54
